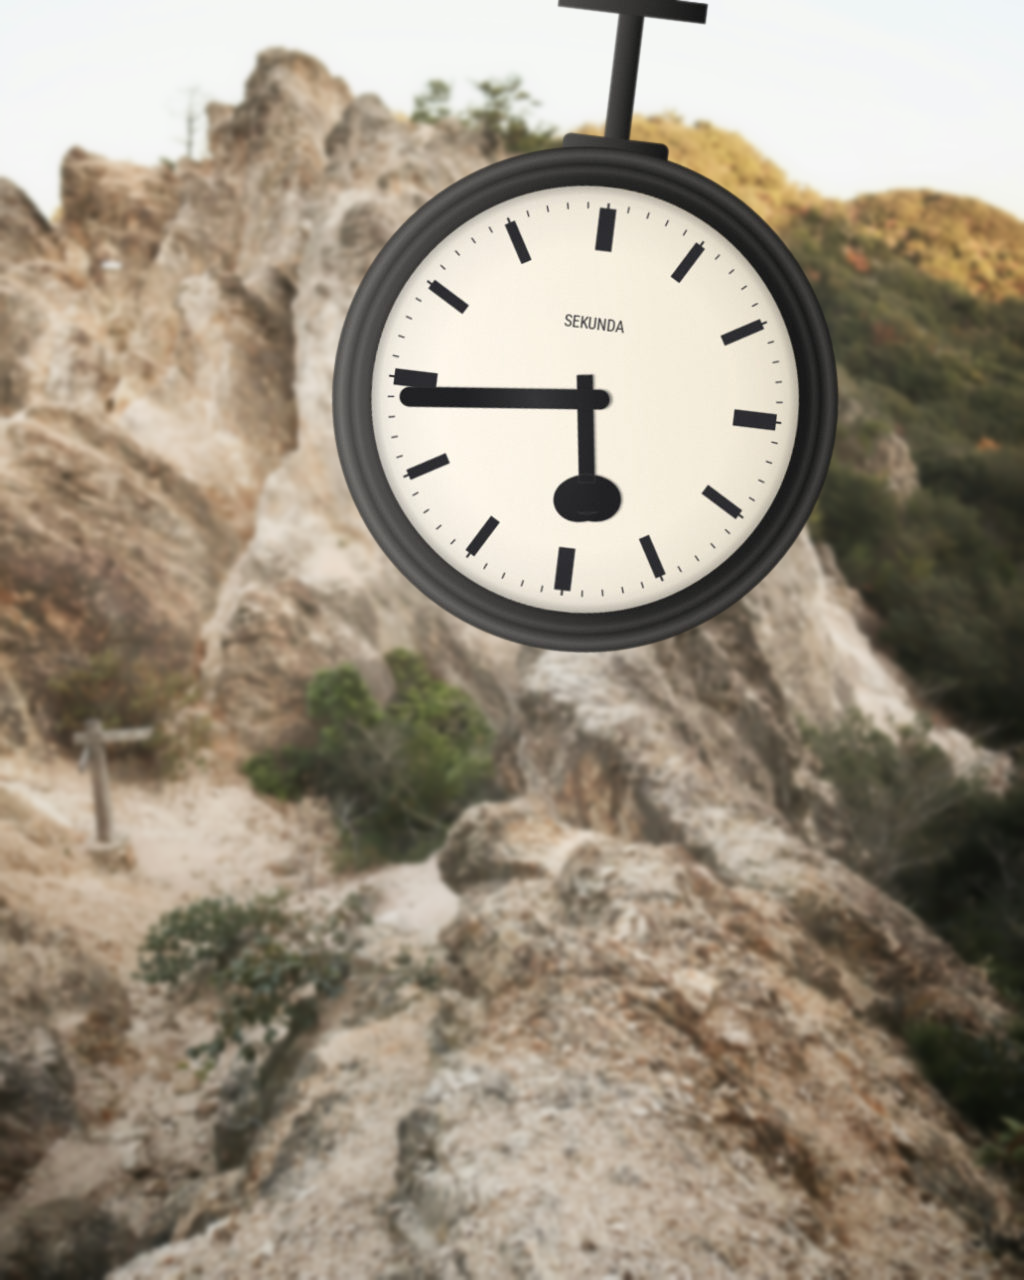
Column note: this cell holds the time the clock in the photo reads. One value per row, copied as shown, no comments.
5:44
